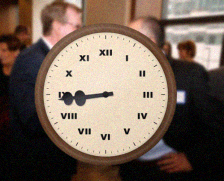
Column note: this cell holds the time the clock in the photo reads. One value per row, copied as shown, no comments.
8:44
